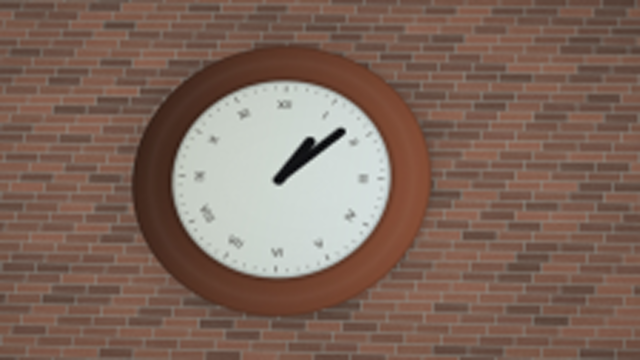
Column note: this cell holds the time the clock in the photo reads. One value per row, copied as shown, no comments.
1:08
